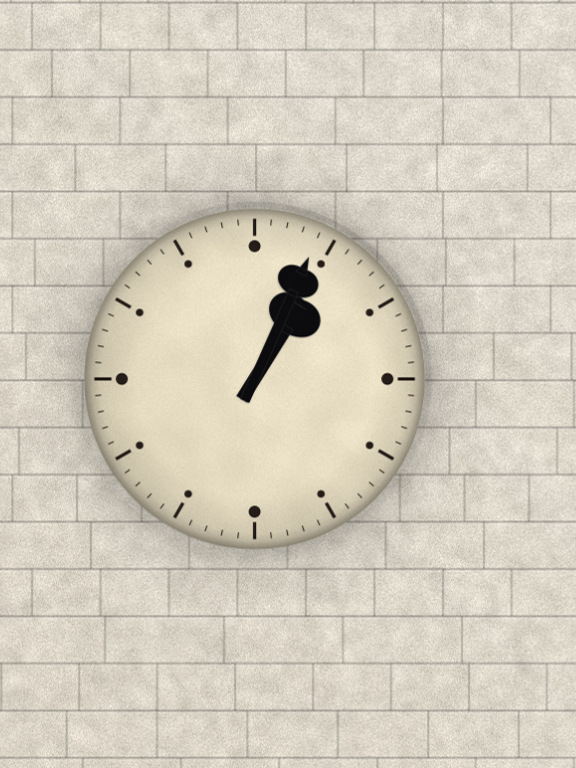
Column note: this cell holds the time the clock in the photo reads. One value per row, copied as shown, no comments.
1:04
